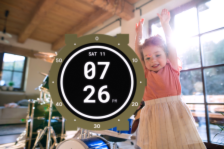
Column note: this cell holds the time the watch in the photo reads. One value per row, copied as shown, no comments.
7:26
